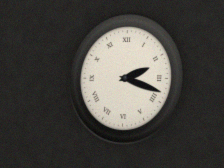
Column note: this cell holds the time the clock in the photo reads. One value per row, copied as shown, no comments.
2:18
